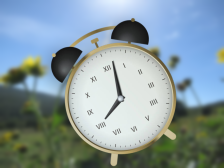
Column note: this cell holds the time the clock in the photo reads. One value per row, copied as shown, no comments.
8:02
